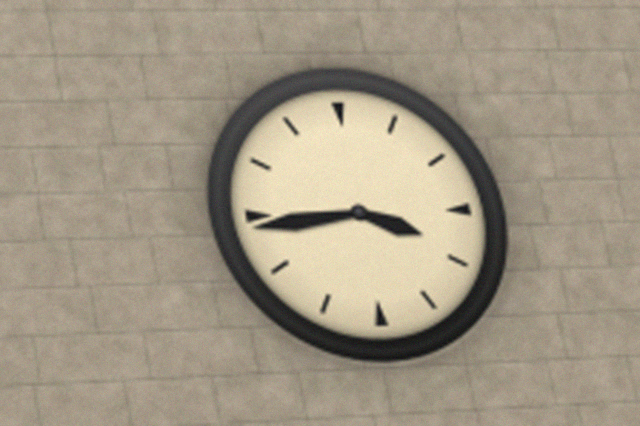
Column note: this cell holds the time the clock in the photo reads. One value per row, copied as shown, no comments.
3:44
